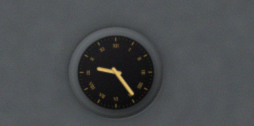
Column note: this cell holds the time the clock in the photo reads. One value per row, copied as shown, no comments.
9:24
